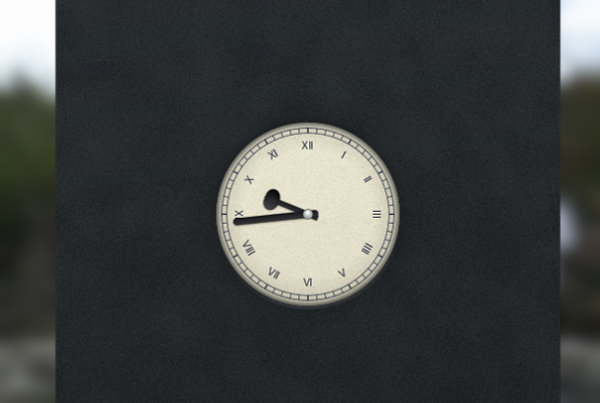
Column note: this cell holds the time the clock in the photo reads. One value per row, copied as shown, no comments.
9:44
